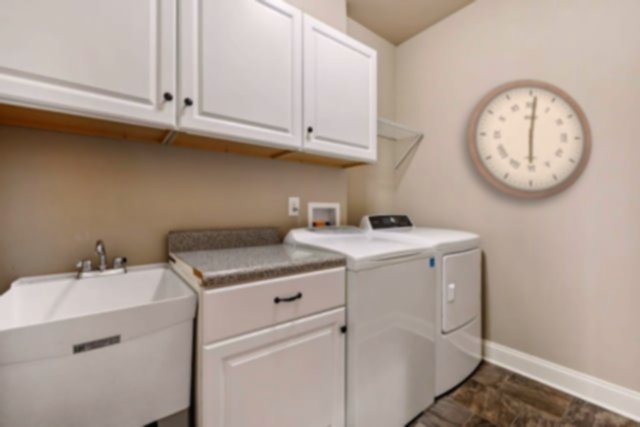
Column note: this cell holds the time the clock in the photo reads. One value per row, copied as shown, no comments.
6:01
